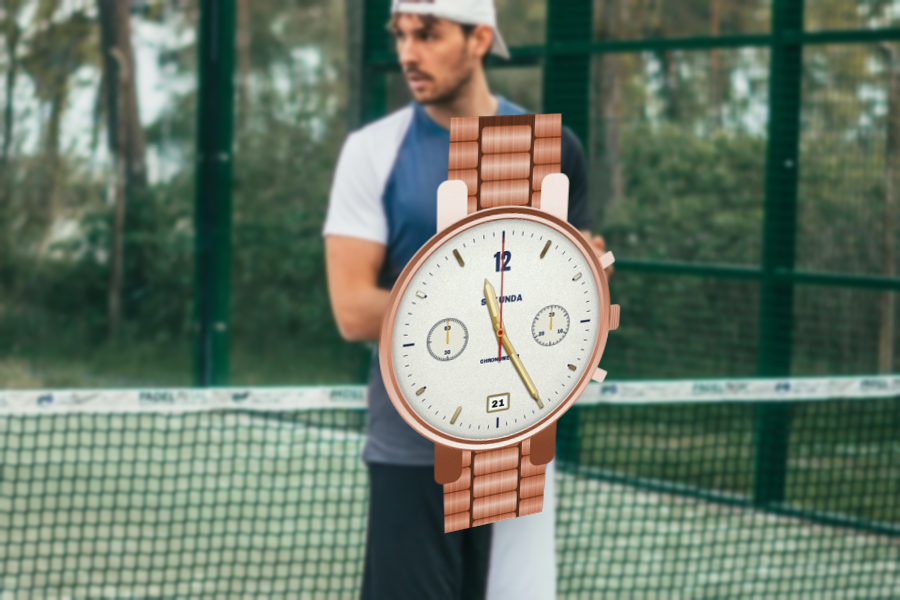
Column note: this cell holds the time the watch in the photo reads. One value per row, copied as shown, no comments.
11:25
